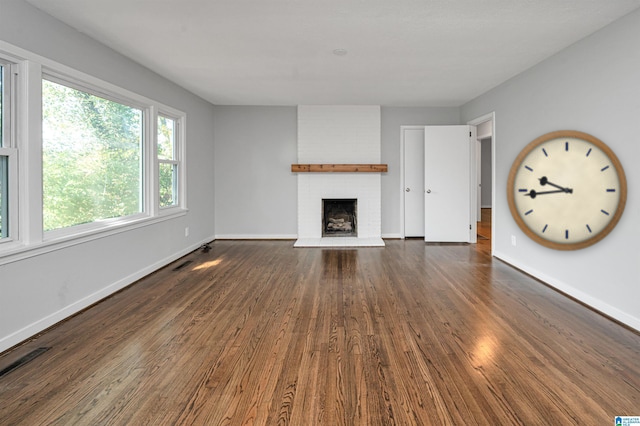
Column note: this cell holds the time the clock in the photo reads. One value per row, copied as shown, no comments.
9:44
